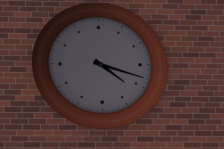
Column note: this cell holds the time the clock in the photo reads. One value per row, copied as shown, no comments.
4:18
